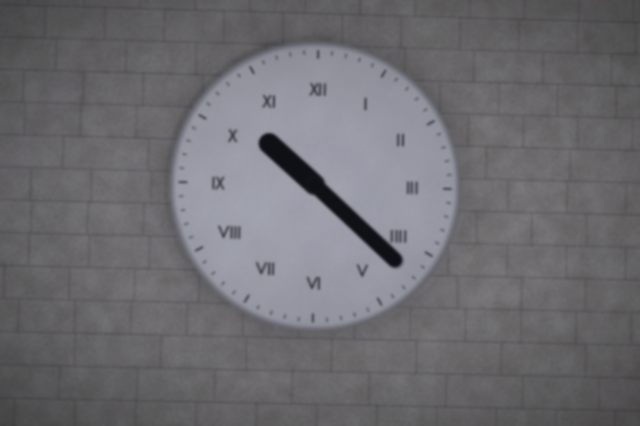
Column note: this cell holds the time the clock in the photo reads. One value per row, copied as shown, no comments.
10:22
